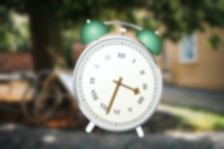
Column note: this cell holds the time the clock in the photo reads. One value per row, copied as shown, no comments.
3:33
